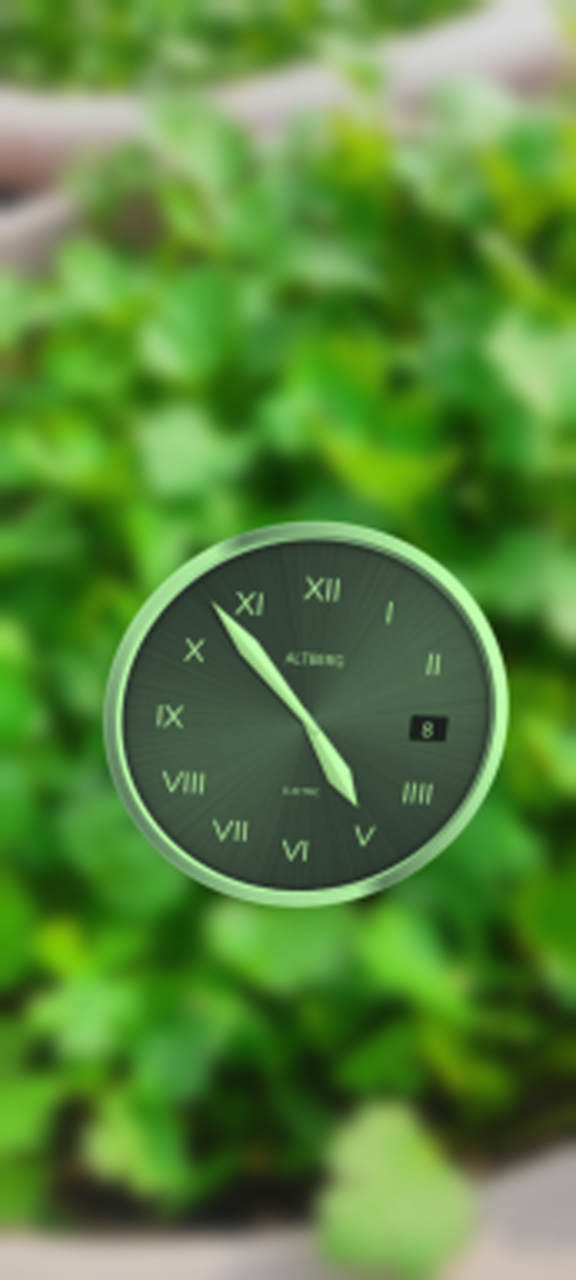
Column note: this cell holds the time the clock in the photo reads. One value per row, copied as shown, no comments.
4:53
